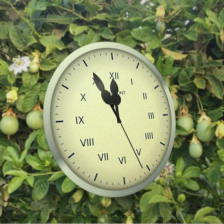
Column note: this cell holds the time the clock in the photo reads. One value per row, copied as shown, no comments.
11:55:26
